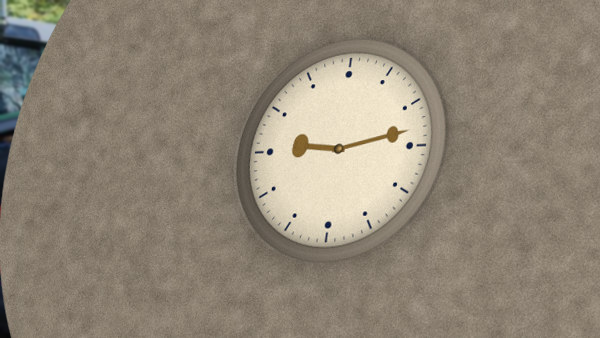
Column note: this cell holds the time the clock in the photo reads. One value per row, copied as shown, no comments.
9:13
